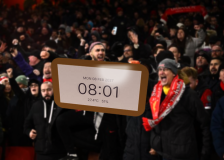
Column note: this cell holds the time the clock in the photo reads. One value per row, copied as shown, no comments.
8:01
